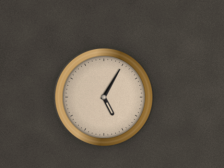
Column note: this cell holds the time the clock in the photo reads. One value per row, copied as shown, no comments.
5:05
